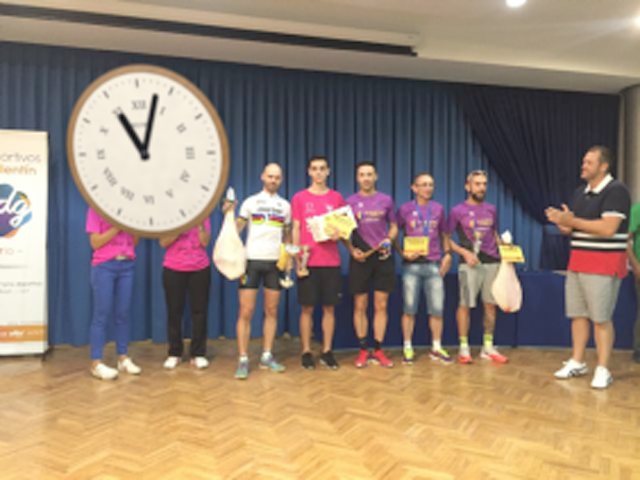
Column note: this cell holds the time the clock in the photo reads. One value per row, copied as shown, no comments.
11:03
